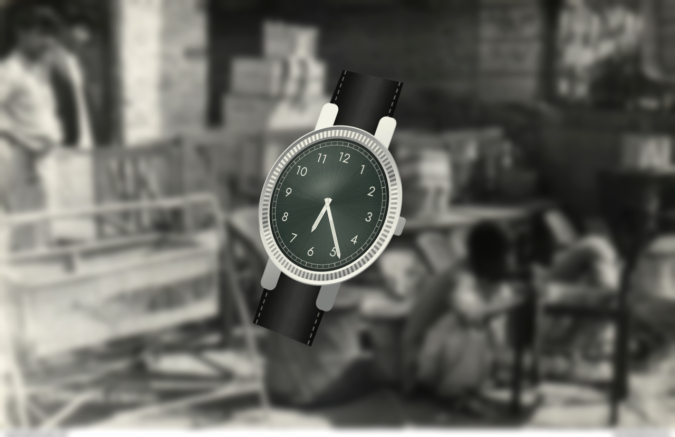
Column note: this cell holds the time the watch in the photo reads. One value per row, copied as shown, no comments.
6:24
